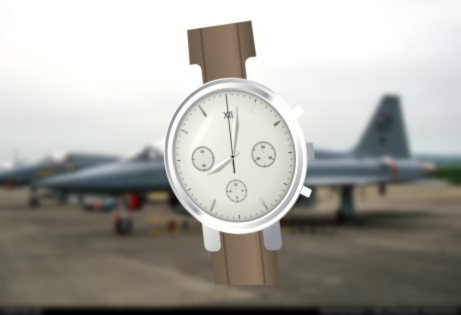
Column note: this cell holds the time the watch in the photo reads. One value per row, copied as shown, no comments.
8:02
